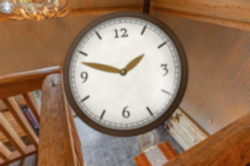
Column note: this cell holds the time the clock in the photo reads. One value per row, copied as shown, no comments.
1:48
